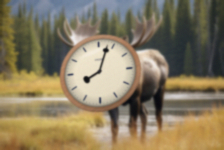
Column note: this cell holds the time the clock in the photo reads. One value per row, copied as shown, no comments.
8:03
